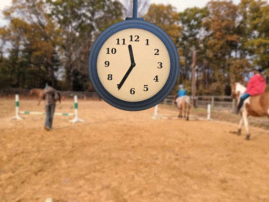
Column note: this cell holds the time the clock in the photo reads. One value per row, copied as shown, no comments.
11:35
